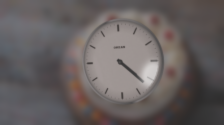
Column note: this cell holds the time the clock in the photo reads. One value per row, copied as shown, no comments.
4:22
